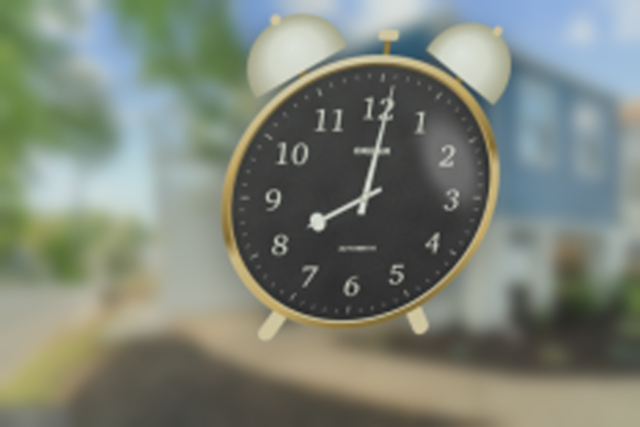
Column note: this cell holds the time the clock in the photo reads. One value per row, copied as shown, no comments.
8:01
